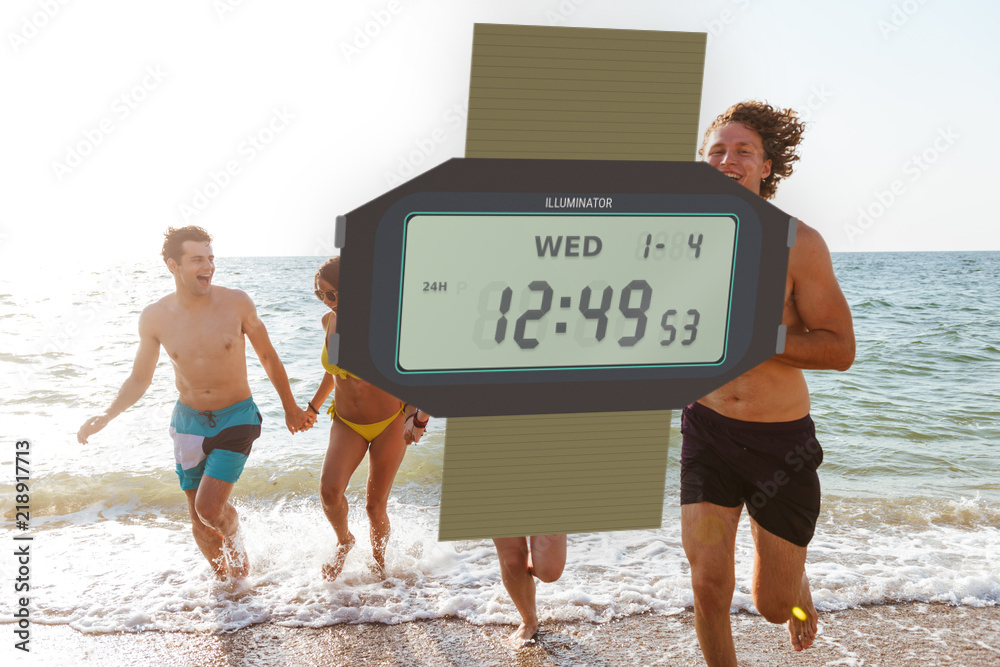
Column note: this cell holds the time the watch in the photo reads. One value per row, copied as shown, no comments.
12:49:53
